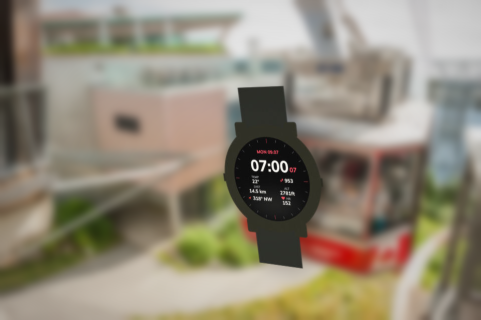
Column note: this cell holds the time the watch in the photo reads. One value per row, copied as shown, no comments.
7:00
